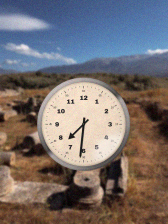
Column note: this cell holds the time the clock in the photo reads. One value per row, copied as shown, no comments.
7:31
